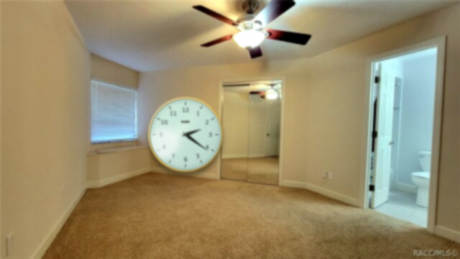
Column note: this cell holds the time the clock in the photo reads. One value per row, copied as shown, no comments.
2:21
